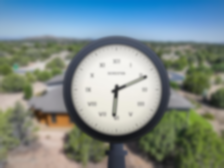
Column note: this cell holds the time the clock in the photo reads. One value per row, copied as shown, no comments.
6:11
